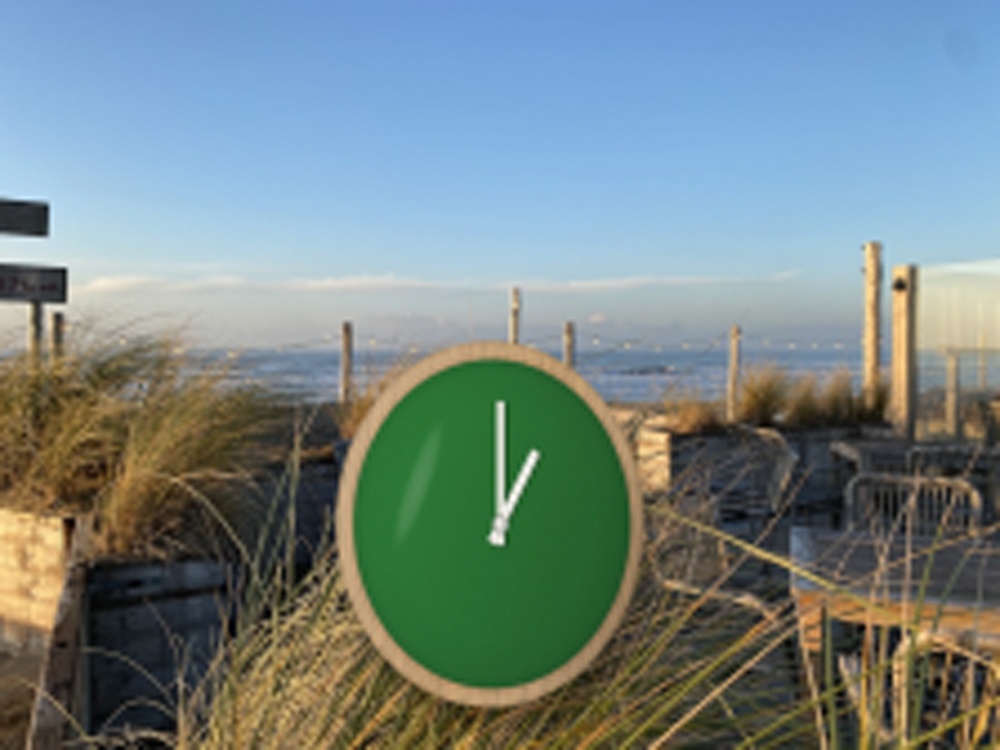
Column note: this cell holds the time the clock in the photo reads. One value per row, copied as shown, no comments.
1:00
